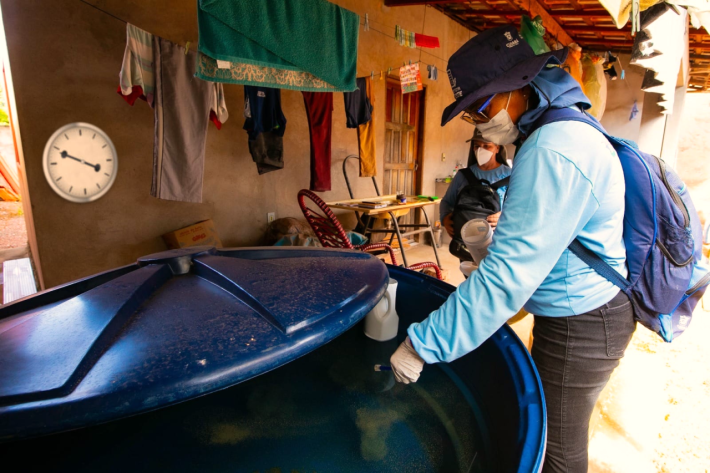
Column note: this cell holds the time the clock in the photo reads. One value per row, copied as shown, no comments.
3:49
